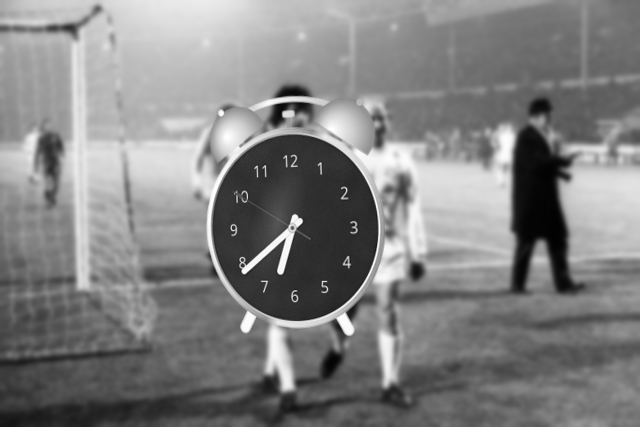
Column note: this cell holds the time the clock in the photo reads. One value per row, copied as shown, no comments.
6:38:50
